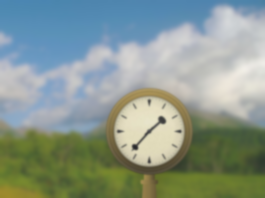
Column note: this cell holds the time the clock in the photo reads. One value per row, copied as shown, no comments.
1:37
